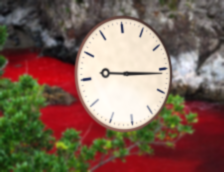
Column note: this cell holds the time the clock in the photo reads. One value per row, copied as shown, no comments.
9:16
